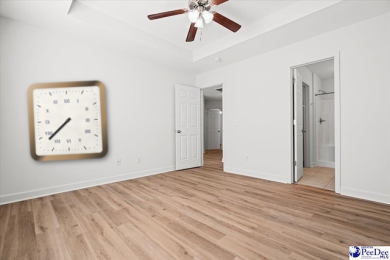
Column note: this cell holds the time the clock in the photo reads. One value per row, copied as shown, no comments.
7:38
